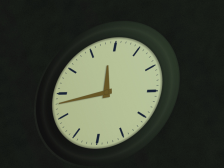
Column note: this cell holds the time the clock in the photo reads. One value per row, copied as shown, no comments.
11:43
